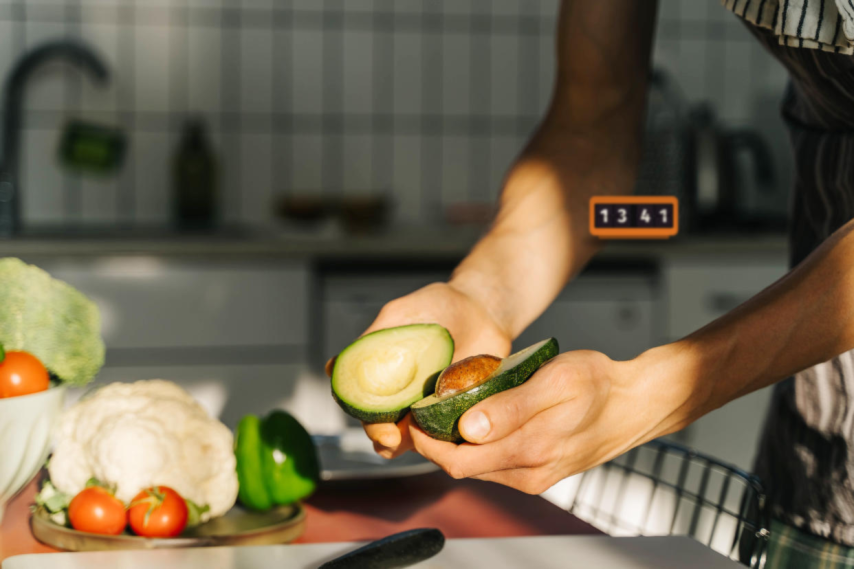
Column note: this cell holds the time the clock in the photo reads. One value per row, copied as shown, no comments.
13:41
